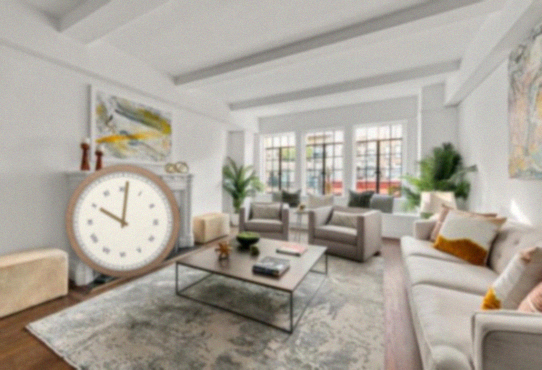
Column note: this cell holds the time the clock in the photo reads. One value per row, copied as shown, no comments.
10:01
